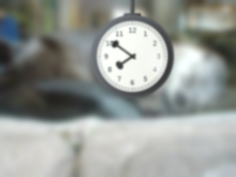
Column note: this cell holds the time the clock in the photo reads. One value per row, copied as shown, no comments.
7:51
